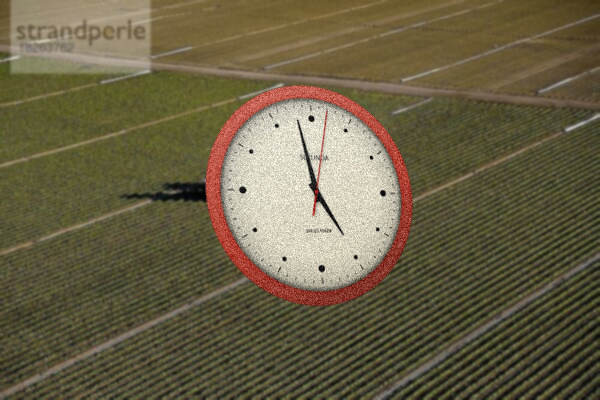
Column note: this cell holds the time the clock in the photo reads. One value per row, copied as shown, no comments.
4:58:02
